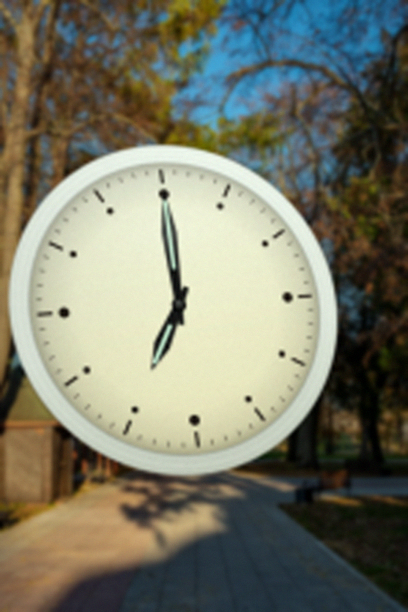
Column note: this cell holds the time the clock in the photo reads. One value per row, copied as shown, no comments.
7:00
